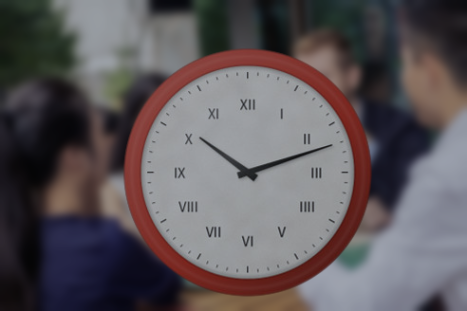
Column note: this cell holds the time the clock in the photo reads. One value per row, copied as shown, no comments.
10:12
